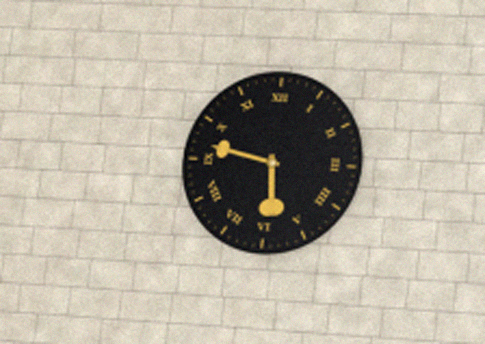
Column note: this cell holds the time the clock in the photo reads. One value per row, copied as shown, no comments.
5:47
